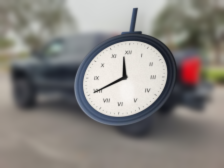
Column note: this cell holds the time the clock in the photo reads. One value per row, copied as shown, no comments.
11:40
